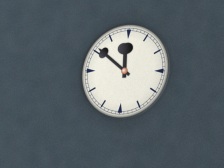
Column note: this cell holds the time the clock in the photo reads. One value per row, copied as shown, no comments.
11:51
